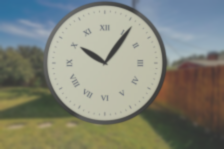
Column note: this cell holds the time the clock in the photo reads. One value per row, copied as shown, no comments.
10:06
